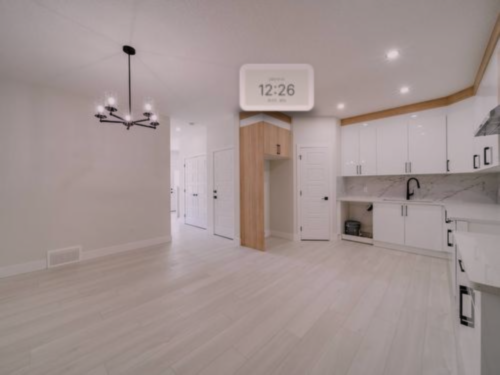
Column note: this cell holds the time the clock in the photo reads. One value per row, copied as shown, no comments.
12:26
